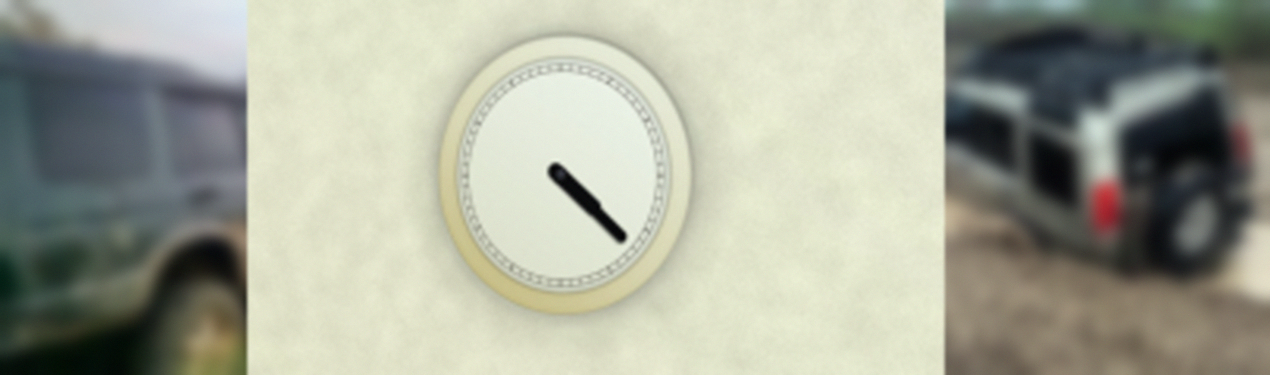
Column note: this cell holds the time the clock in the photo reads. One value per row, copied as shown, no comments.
4:22
